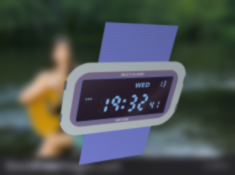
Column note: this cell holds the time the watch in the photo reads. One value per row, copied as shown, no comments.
19:32
